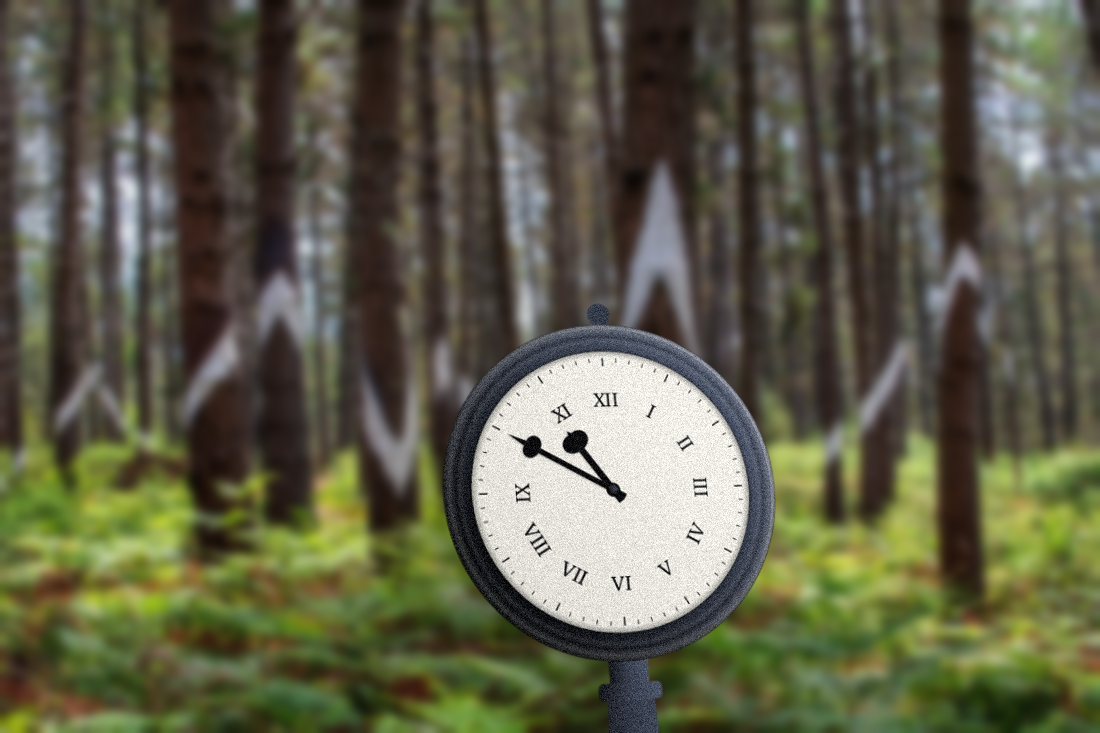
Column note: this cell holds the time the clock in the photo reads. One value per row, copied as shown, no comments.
10:50
